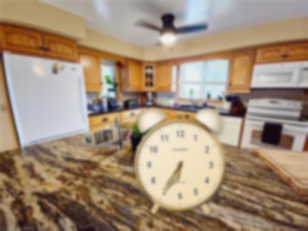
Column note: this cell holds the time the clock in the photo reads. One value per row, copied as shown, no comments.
6:35
